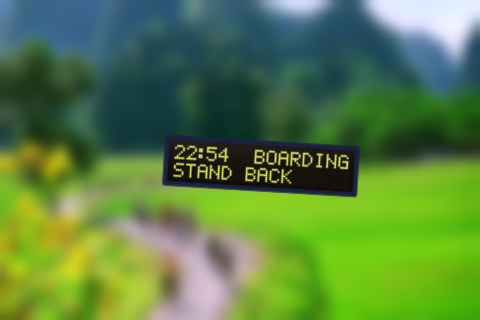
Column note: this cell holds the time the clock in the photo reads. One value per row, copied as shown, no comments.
22:54
